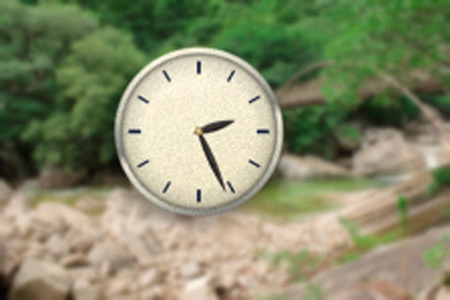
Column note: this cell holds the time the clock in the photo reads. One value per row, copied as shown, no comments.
2:26
